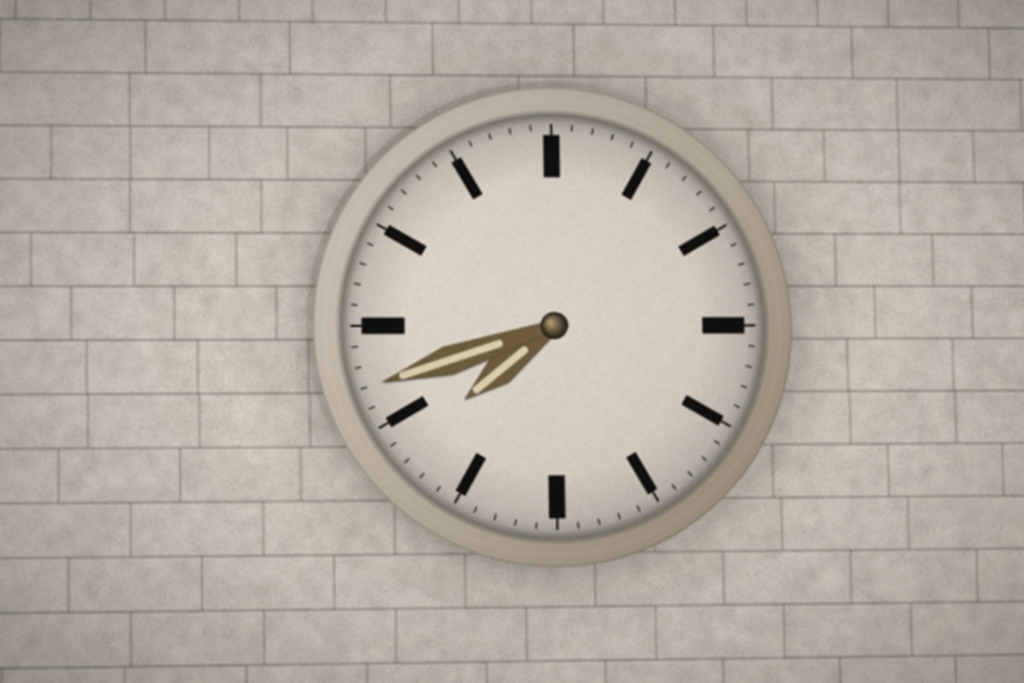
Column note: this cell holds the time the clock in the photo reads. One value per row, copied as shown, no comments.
7:42
